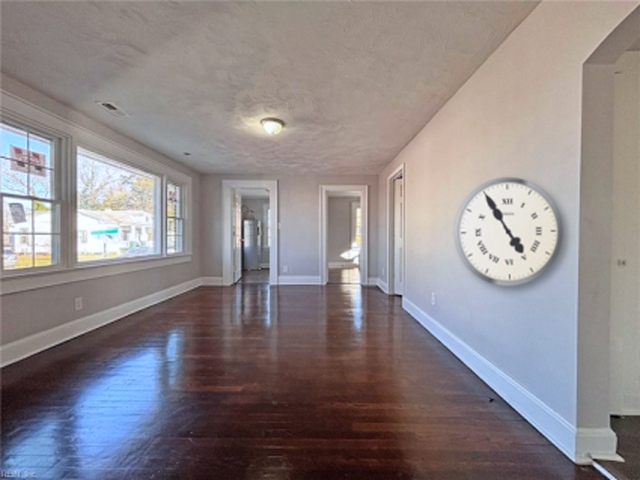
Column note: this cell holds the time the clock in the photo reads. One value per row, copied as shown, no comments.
4:55
